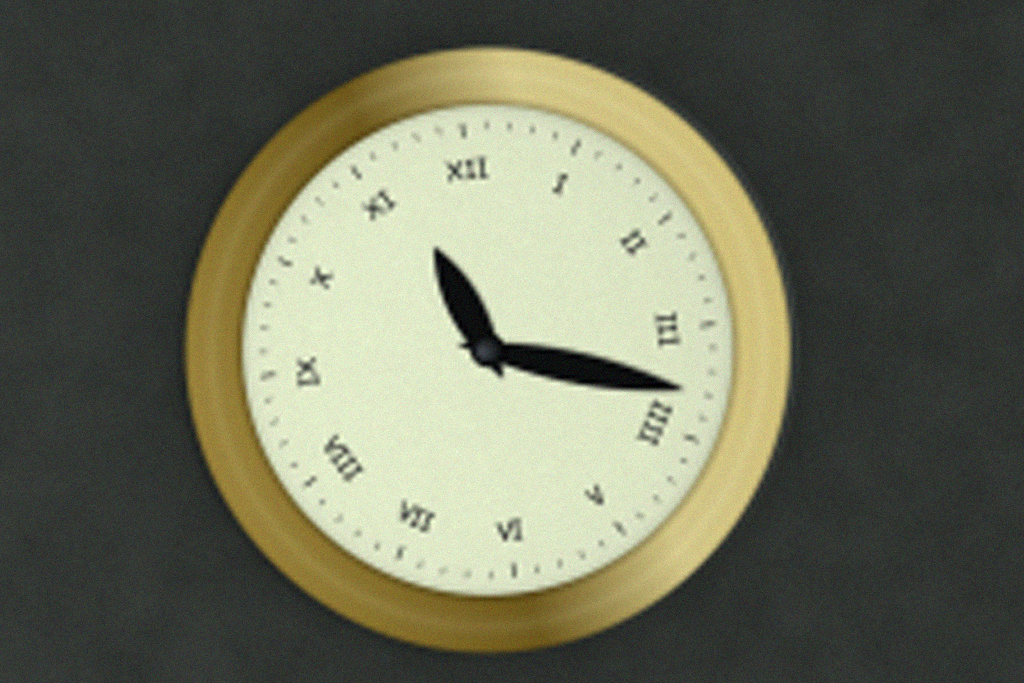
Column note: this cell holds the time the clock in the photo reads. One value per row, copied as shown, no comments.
11:18
